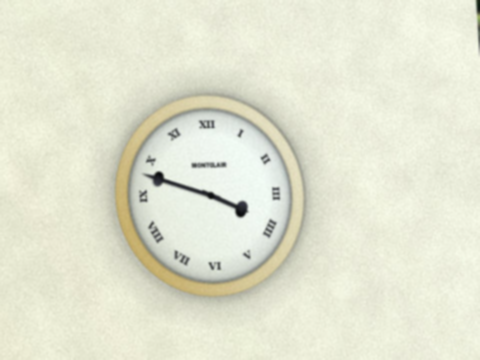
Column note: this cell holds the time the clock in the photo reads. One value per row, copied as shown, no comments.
3:48
